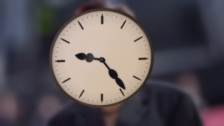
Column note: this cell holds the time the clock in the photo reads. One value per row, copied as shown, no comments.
9:24
